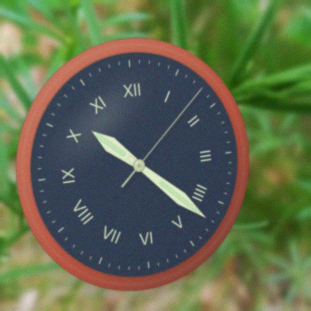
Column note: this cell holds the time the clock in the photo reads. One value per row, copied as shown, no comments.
10:22:08
